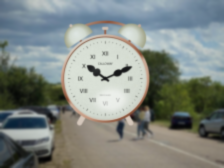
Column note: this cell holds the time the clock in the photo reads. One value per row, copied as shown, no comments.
10:11
